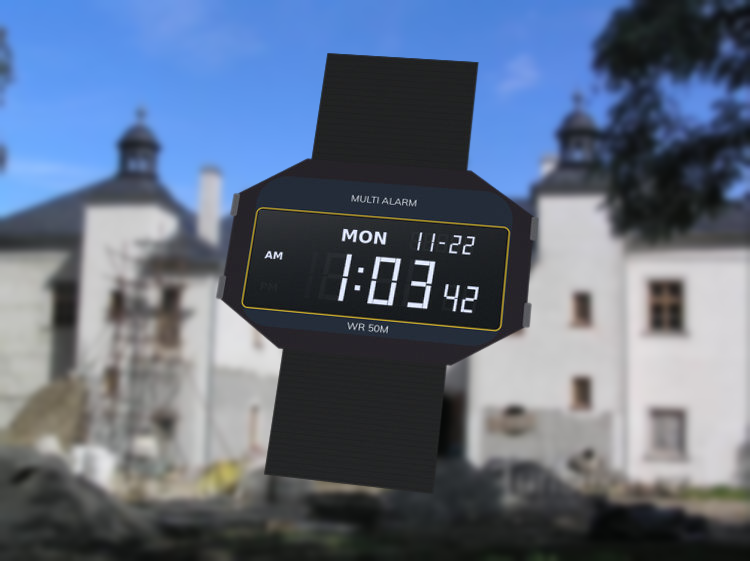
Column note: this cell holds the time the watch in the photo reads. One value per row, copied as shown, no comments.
1:03:42
